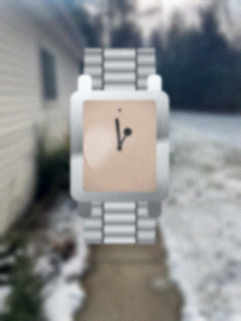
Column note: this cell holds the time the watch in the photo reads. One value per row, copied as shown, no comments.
12:59
